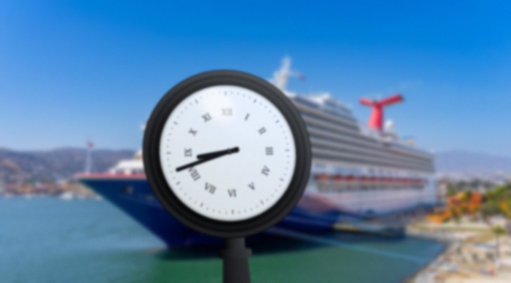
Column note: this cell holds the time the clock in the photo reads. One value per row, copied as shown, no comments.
8:42
